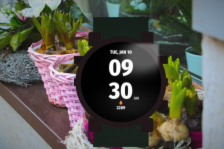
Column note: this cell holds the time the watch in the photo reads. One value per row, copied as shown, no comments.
9:30
